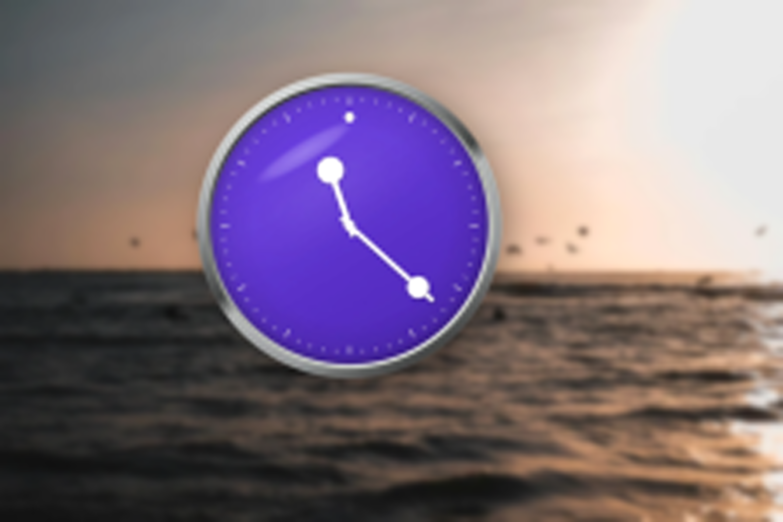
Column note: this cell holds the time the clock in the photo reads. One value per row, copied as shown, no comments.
11:22
